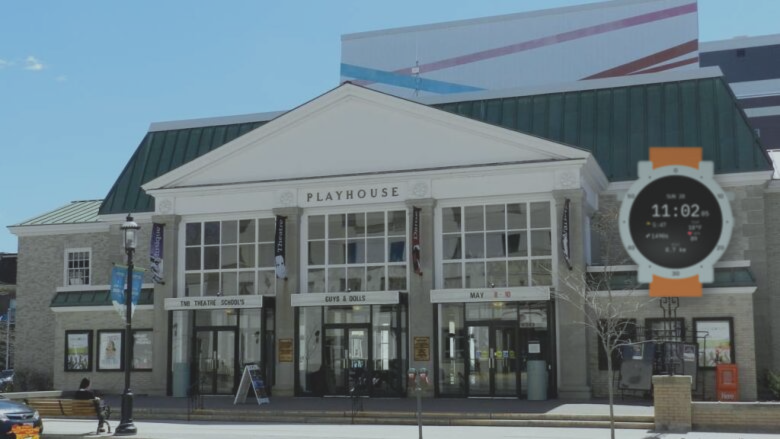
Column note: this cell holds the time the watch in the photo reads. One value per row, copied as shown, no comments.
11:02
